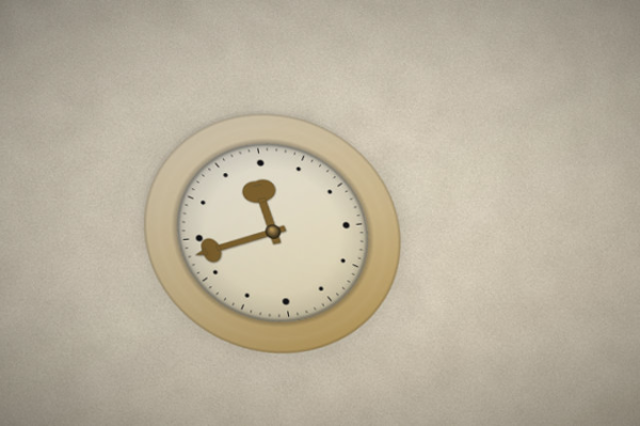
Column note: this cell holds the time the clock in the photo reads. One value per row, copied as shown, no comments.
11:43
